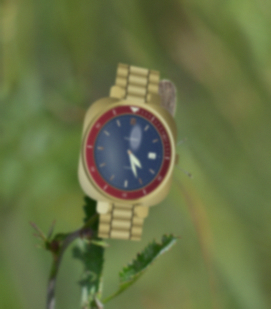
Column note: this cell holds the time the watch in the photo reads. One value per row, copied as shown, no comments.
4:26
